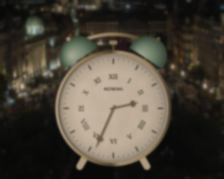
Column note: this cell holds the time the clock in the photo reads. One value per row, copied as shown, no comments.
2:34
